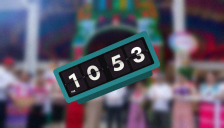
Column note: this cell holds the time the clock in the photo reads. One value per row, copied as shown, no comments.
10:53
